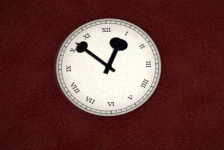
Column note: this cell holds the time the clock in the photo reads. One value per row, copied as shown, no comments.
12:52
